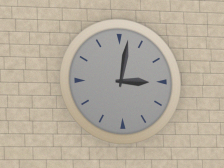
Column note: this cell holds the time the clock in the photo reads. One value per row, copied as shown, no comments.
3:02
